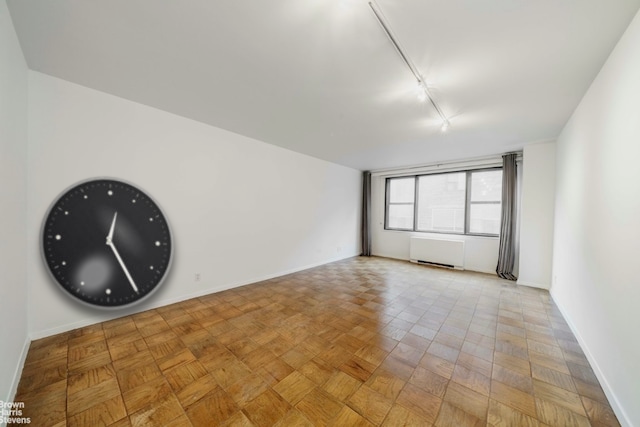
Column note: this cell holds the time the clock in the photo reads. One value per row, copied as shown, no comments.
12:25
